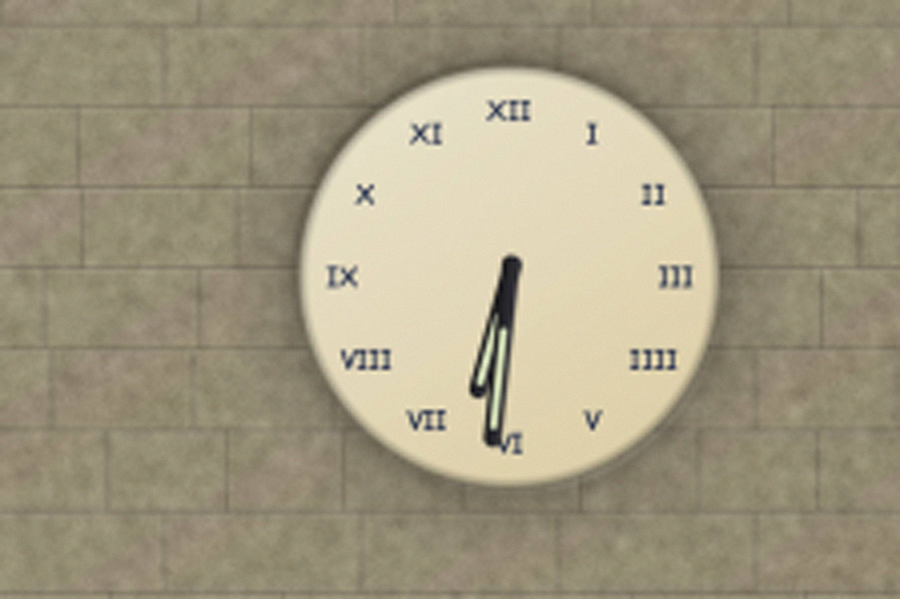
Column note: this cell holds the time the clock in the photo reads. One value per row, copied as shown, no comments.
6:31
